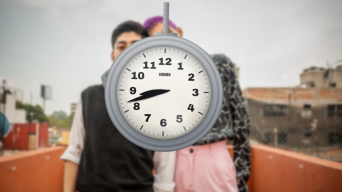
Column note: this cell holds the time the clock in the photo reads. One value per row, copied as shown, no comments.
8:42
